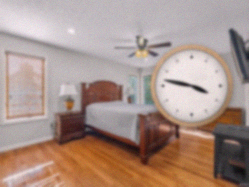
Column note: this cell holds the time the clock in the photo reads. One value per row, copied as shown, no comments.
3:47
